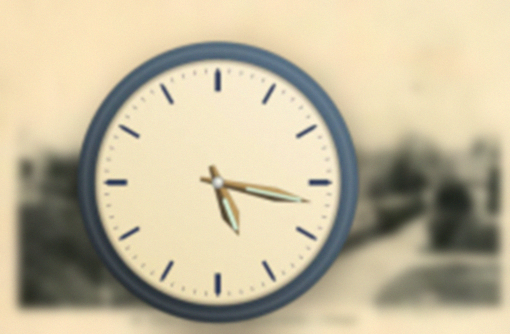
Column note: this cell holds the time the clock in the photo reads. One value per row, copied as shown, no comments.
5:17
